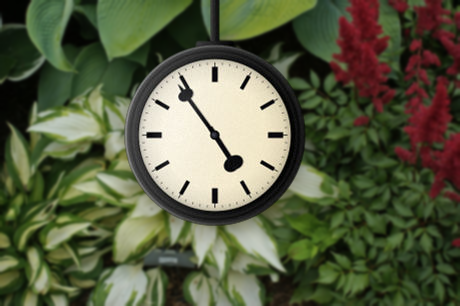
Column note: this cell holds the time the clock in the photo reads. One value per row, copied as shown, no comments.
4:54
